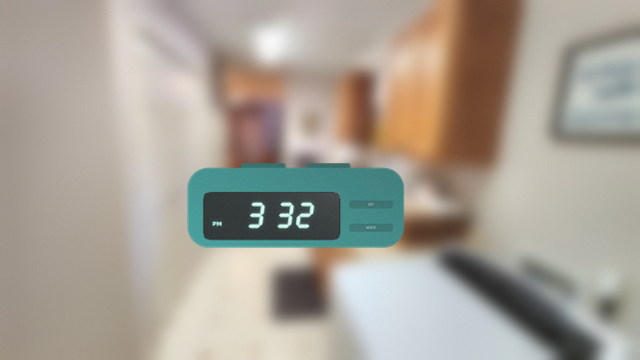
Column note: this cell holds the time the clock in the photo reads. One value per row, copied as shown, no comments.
3:32
